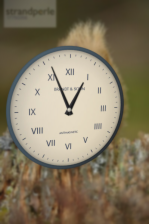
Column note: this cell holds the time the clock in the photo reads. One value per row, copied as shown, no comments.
12:56
